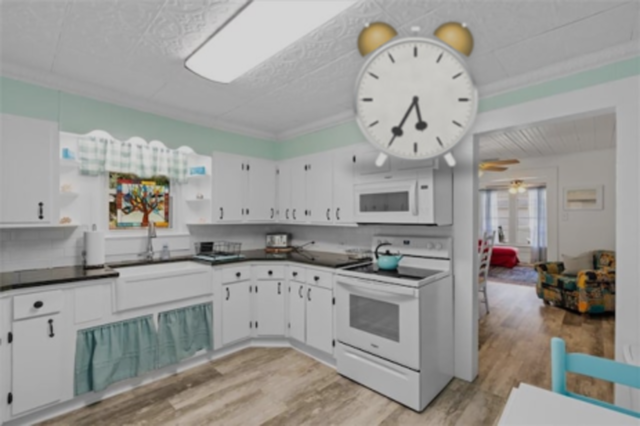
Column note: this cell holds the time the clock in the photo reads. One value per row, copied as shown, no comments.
5:35
